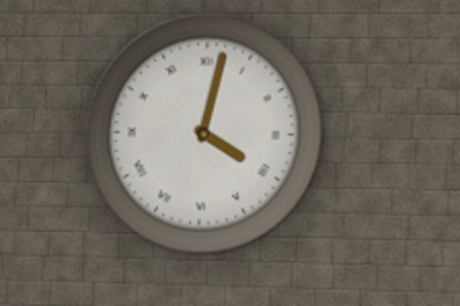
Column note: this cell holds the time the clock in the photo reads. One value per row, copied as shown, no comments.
4:02
